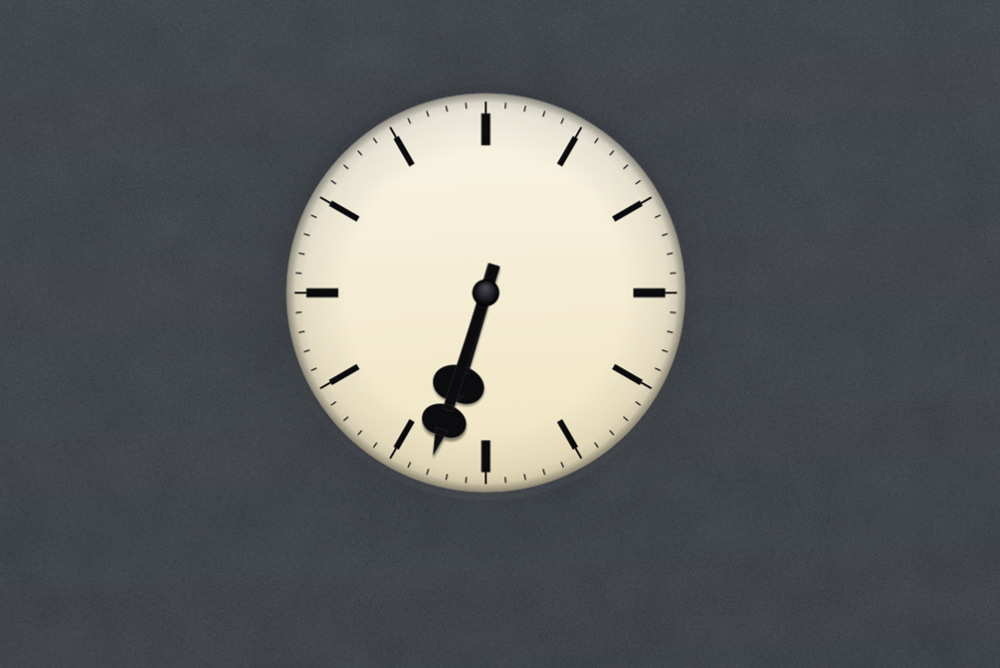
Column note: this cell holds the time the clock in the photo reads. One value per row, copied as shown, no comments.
6:33
